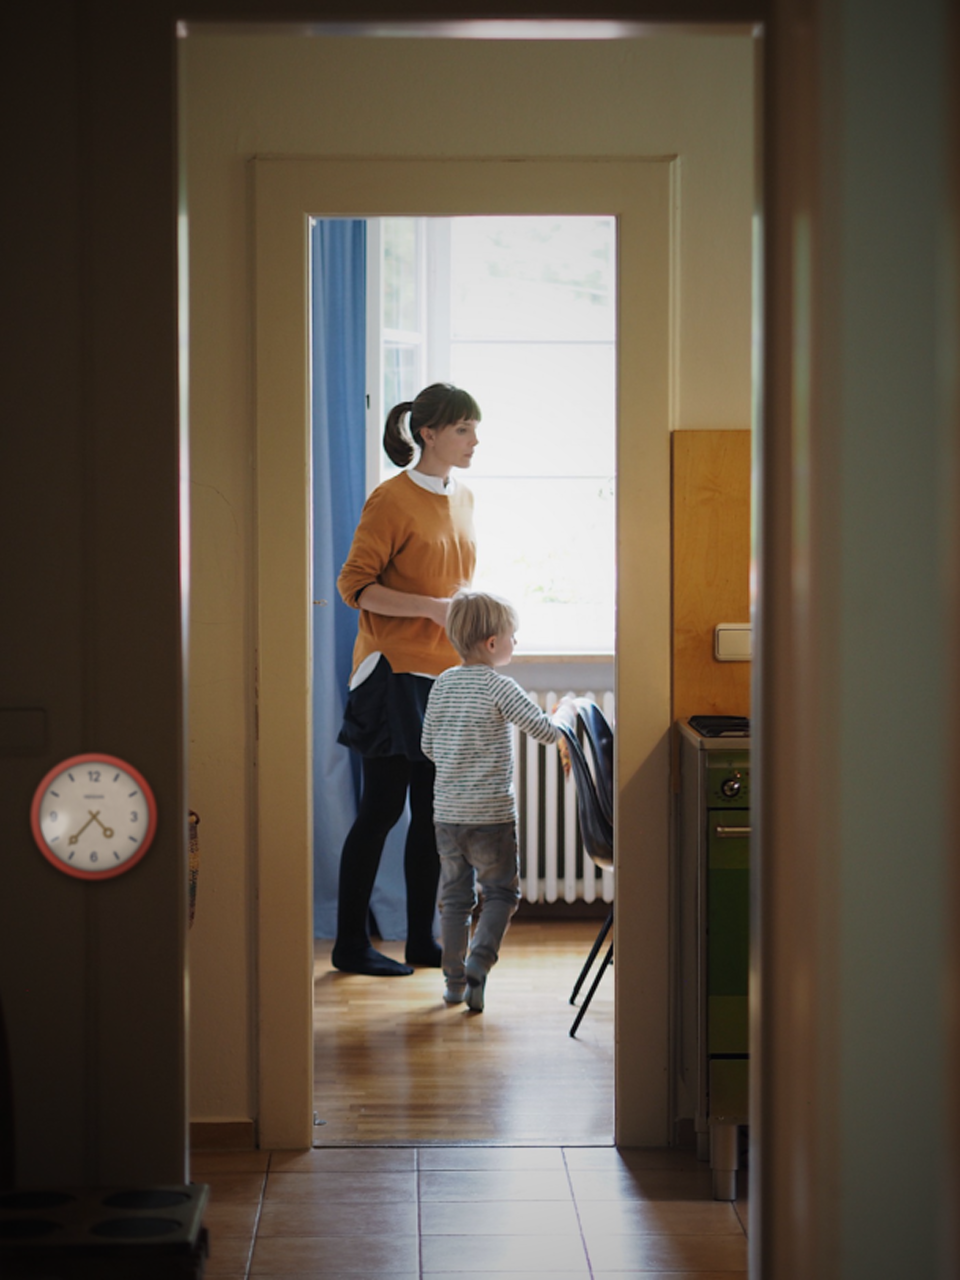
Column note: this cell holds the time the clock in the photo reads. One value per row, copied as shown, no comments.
4:37
